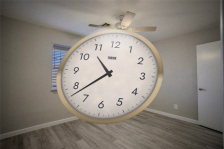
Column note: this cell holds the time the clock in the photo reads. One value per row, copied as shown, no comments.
10:38
